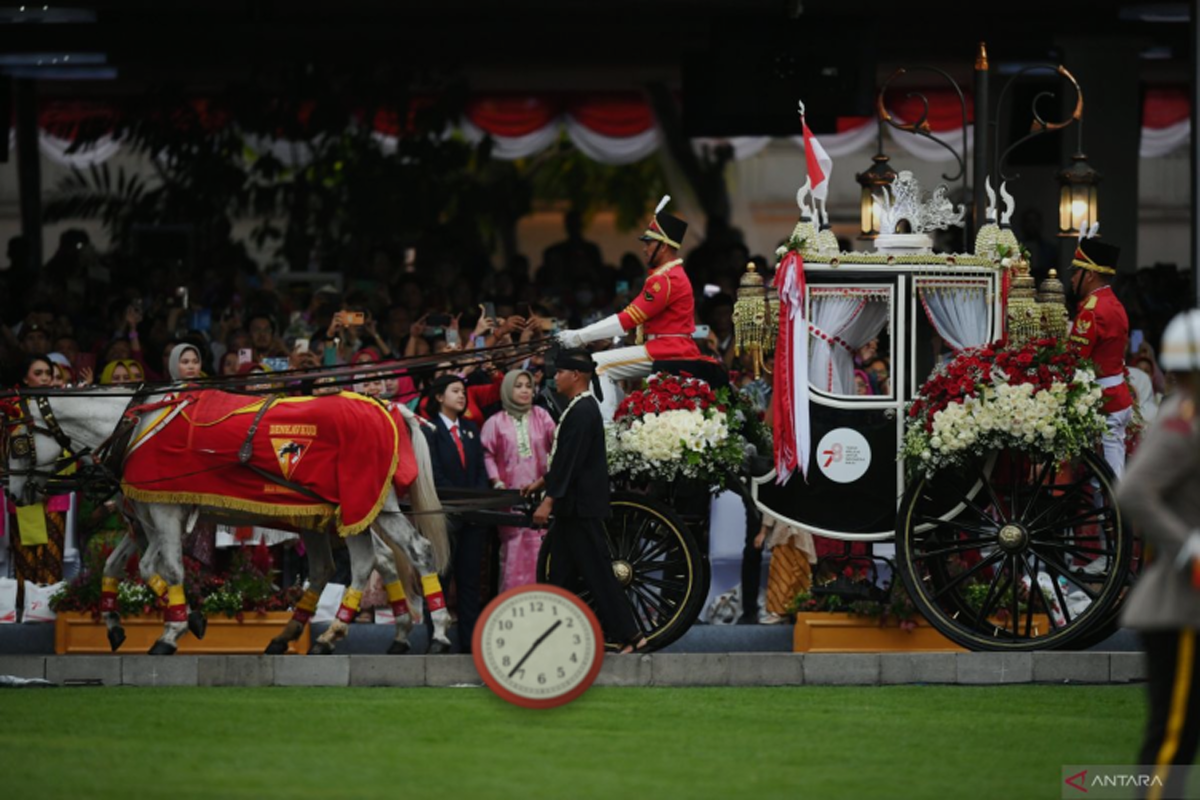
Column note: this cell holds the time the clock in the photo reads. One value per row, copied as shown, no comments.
1:37
